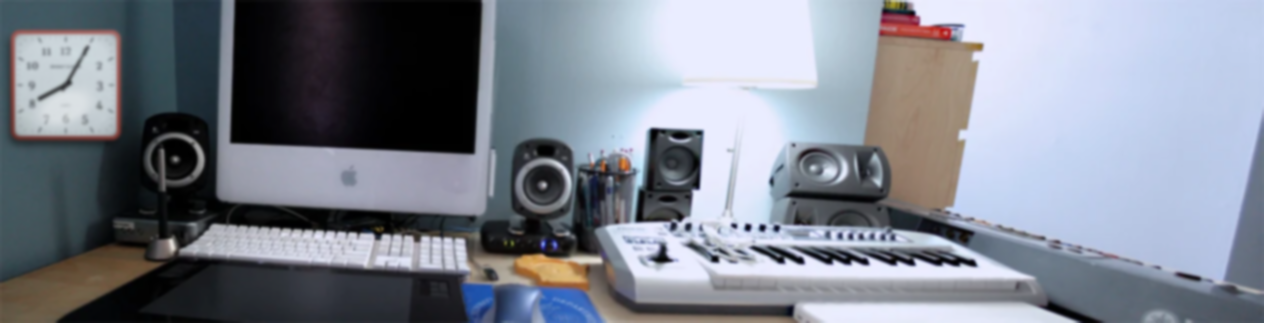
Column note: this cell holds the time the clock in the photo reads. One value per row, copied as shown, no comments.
8:05
